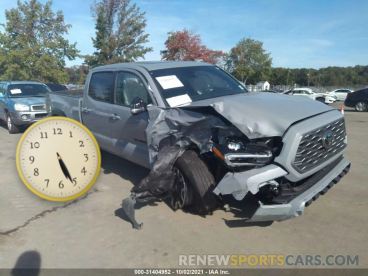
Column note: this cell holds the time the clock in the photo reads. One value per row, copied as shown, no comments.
5:26
